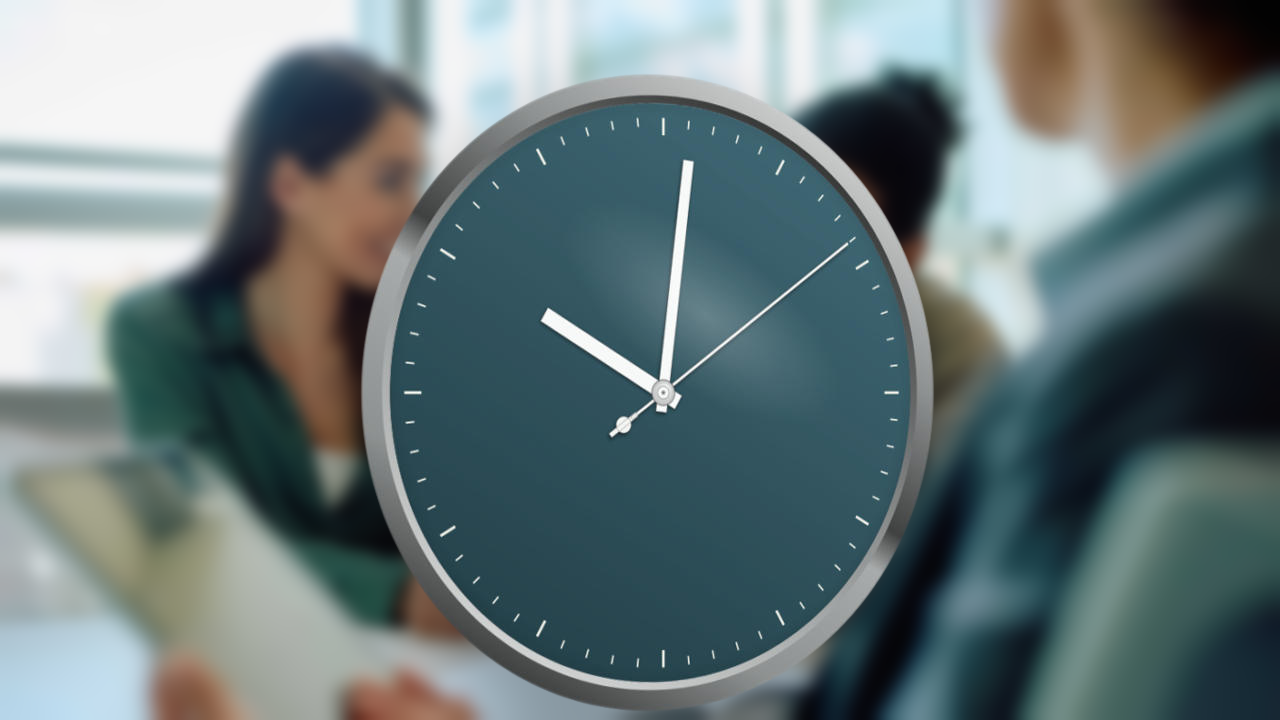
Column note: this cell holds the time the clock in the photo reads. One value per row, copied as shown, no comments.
10:01:09
